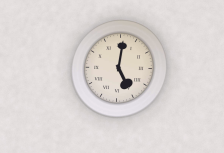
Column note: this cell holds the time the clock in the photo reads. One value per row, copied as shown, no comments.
5:01
